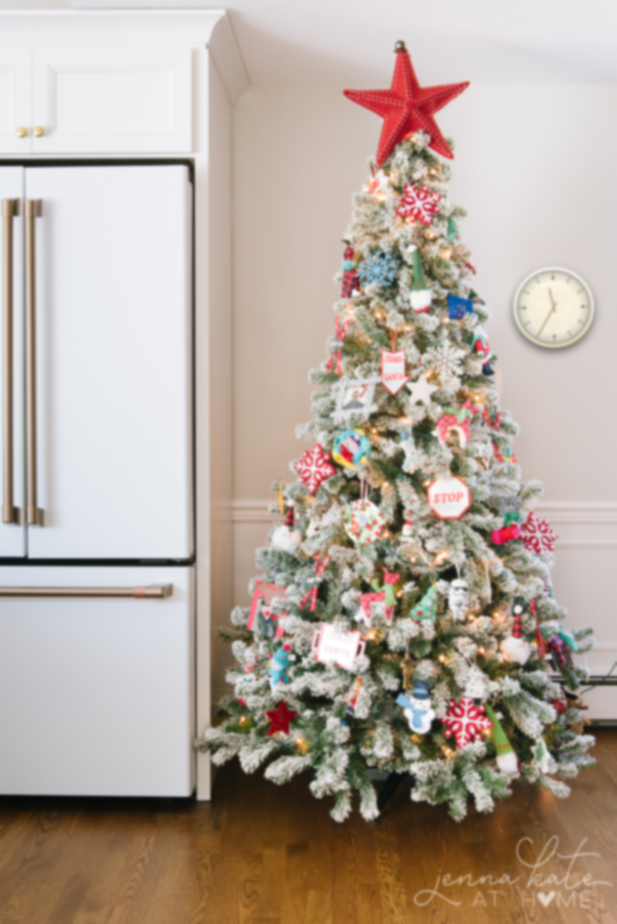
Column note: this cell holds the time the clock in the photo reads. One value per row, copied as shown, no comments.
11:35
